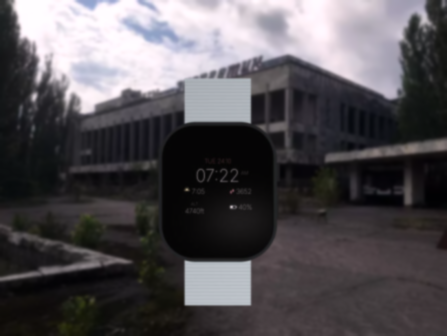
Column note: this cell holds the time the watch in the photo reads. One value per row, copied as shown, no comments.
7:22
